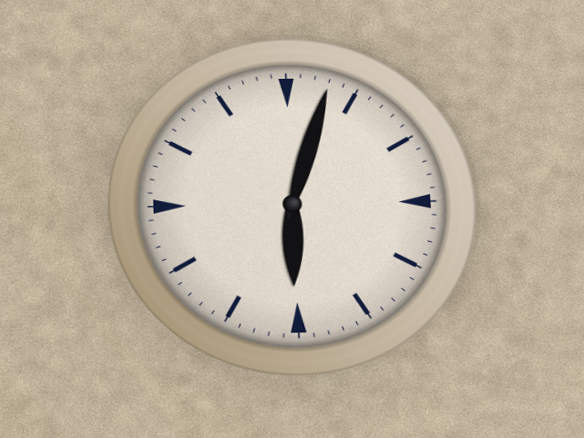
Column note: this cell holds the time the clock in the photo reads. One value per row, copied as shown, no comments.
6:03
